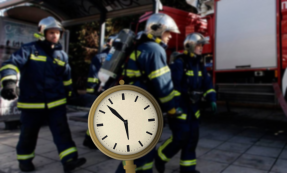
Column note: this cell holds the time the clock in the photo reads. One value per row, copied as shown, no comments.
5:53
